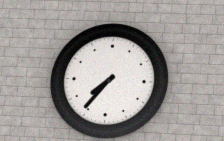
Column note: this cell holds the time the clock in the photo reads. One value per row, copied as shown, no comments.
7:36
